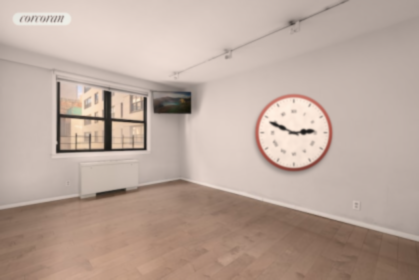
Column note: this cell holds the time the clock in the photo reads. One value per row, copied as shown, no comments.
2:49
